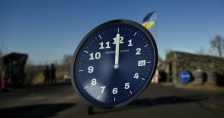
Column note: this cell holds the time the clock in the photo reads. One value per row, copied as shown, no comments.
12:00
